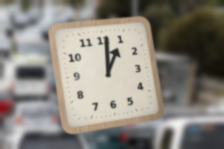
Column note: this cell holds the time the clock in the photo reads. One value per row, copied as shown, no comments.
1:01
